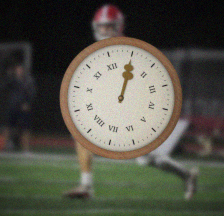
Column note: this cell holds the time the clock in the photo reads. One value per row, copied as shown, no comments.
1:05
